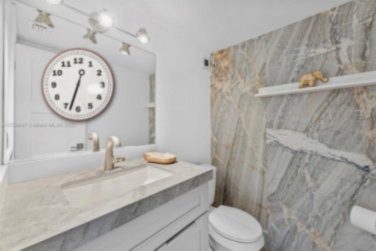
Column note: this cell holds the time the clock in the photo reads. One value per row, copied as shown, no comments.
12:33
